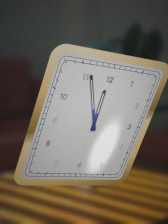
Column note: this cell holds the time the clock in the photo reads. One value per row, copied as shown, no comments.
11:56
